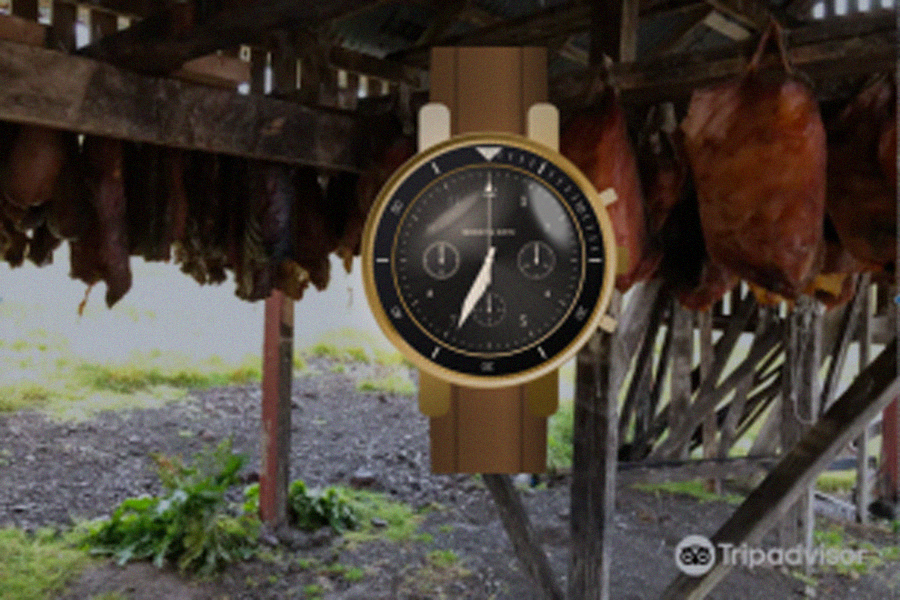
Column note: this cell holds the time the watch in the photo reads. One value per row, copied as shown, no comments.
6:34
